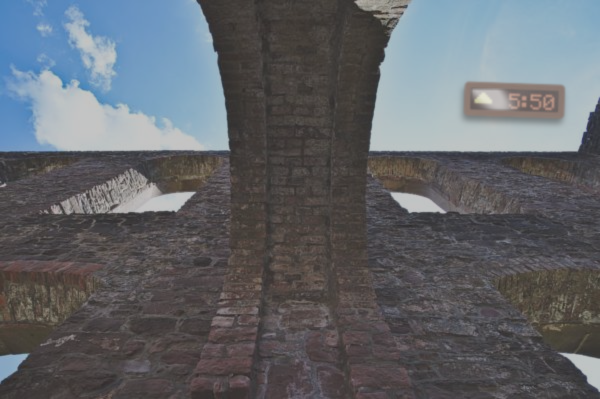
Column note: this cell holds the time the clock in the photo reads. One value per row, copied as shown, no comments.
5:50
